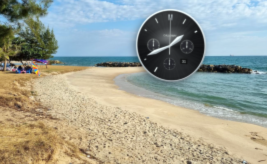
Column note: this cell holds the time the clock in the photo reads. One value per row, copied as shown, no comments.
1:41
